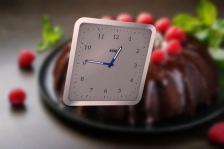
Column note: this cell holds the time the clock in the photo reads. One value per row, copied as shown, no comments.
12:46
